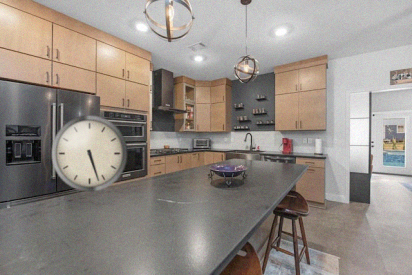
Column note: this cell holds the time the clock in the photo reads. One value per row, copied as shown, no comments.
5:27
